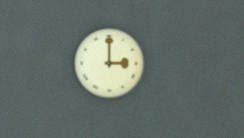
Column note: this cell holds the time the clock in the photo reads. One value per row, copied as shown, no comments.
3:00
